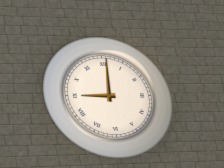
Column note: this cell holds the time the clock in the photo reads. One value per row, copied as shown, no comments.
9:01
